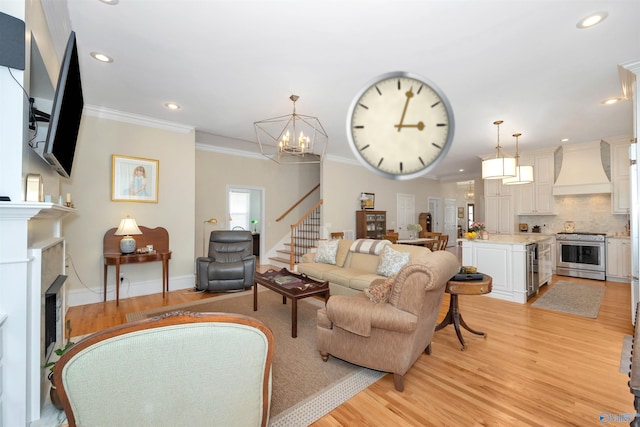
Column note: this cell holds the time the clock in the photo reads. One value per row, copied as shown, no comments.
3:03
